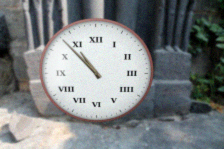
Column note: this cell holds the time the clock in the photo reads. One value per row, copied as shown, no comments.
10:53
